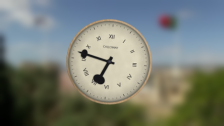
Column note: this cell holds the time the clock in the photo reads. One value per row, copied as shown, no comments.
6:47
